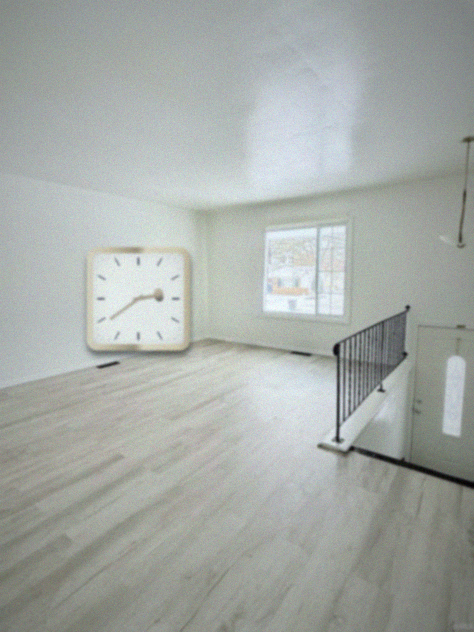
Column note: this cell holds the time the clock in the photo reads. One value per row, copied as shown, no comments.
2:39
